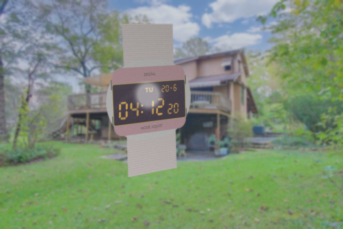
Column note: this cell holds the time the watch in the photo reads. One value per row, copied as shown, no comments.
4:12:20
